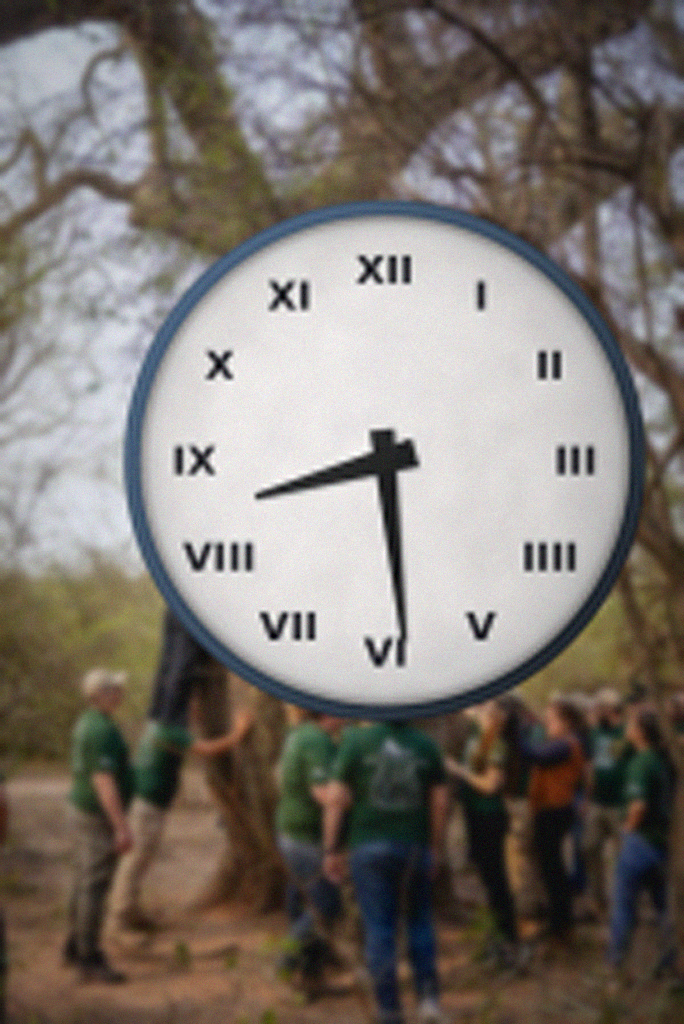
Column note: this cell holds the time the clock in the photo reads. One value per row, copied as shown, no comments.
8:29
